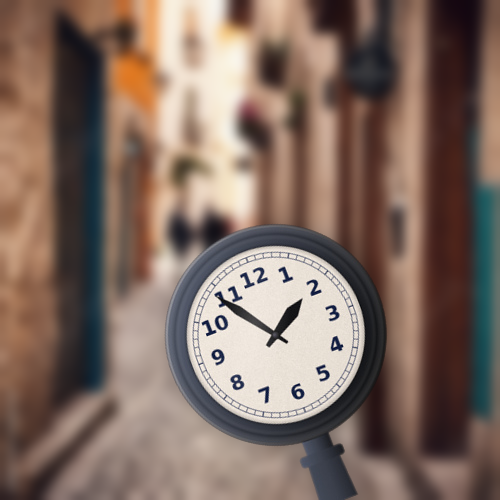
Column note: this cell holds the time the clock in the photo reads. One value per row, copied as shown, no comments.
1:54
